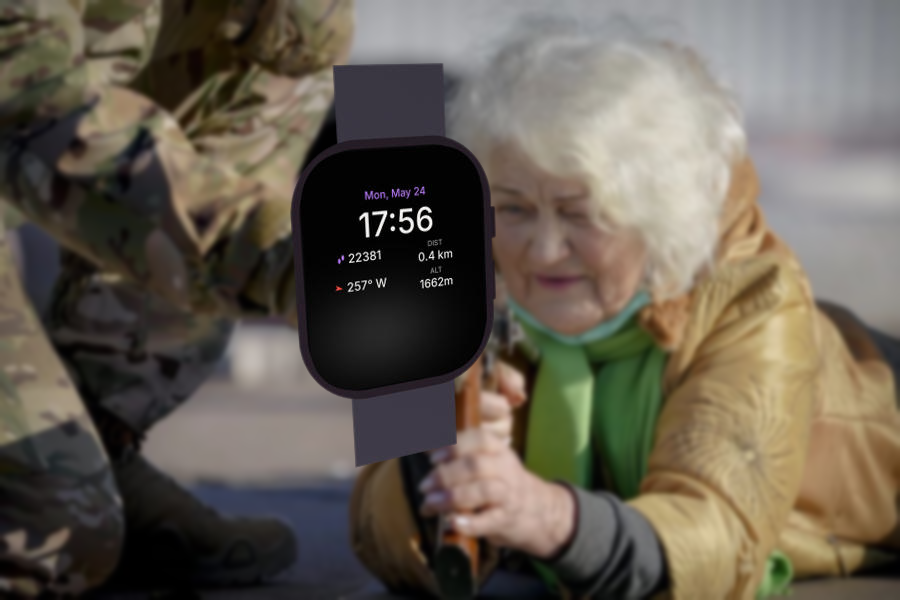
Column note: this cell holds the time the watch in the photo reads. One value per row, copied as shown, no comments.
17:56
